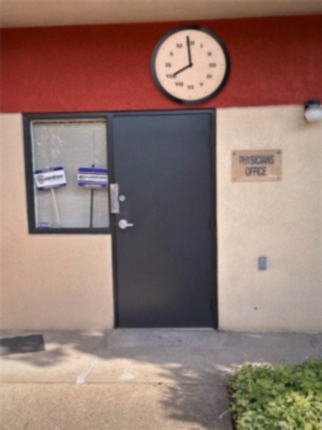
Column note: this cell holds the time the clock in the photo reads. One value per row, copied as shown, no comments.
7:59
